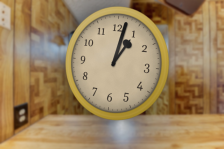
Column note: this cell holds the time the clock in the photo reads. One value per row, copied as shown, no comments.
1:02
